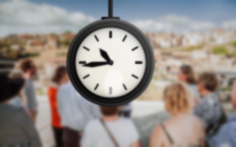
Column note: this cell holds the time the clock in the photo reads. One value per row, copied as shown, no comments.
10:44
